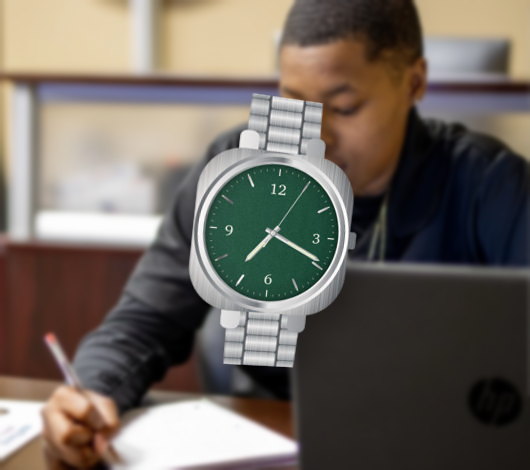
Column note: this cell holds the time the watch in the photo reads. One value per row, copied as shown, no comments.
7:19:05
